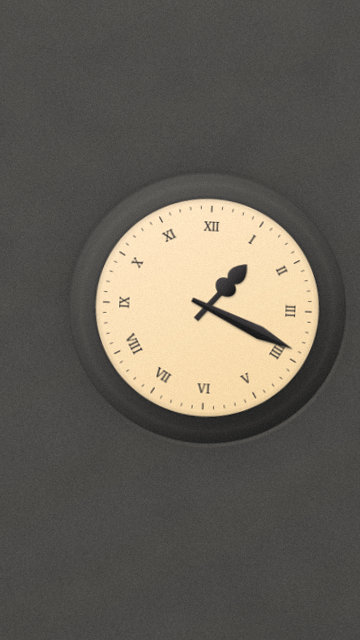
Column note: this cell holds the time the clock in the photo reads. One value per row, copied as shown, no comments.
1:19
